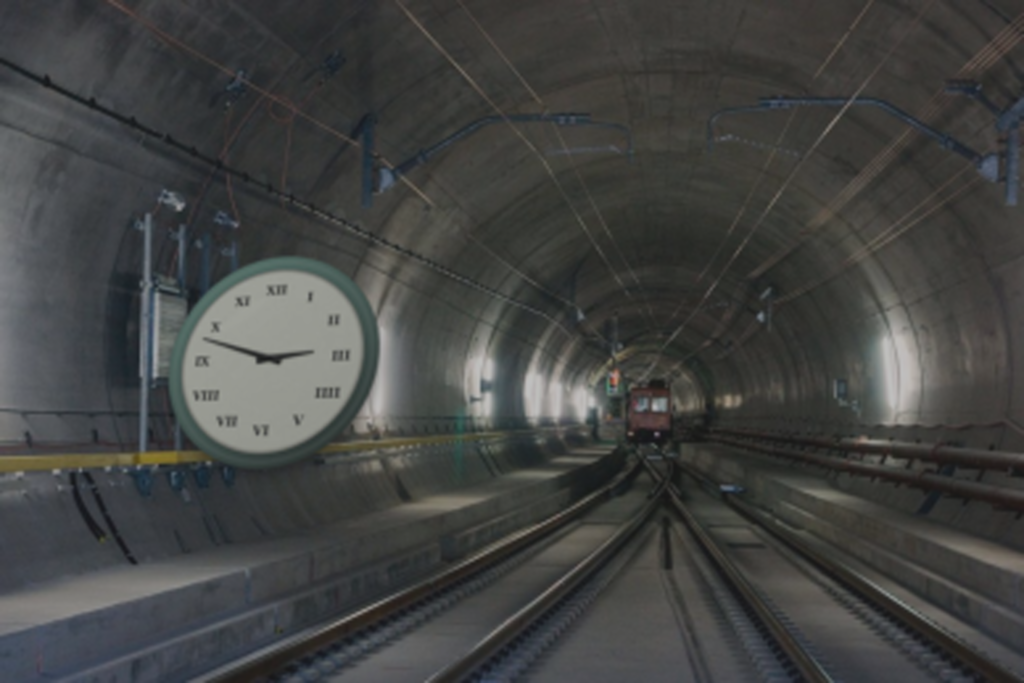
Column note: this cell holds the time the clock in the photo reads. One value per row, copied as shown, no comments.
2:48
